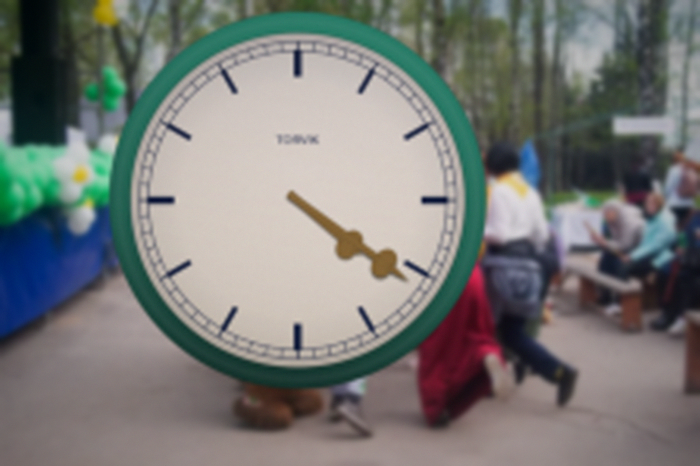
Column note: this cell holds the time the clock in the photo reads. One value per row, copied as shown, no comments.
4:21
